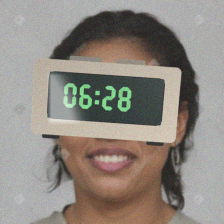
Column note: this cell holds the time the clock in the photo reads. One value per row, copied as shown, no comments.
6:28
